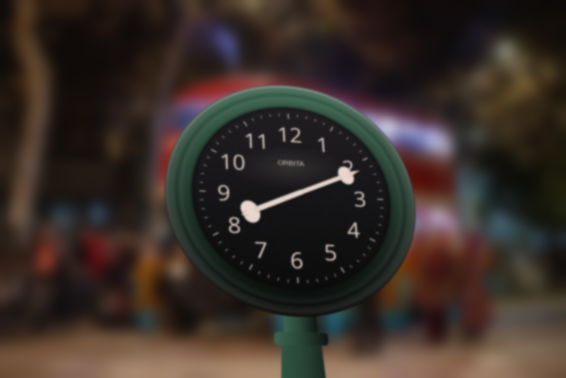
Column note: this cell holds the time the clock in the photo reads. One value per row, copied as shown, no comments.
8:11
